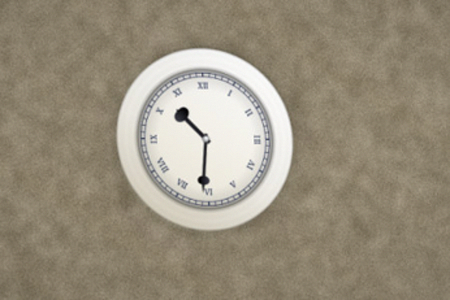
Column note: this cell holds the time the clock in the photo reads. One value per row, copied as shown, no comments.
10:31
